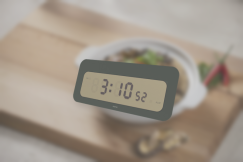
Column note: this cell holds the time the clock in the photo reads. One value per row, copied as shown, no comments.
3:10:52
